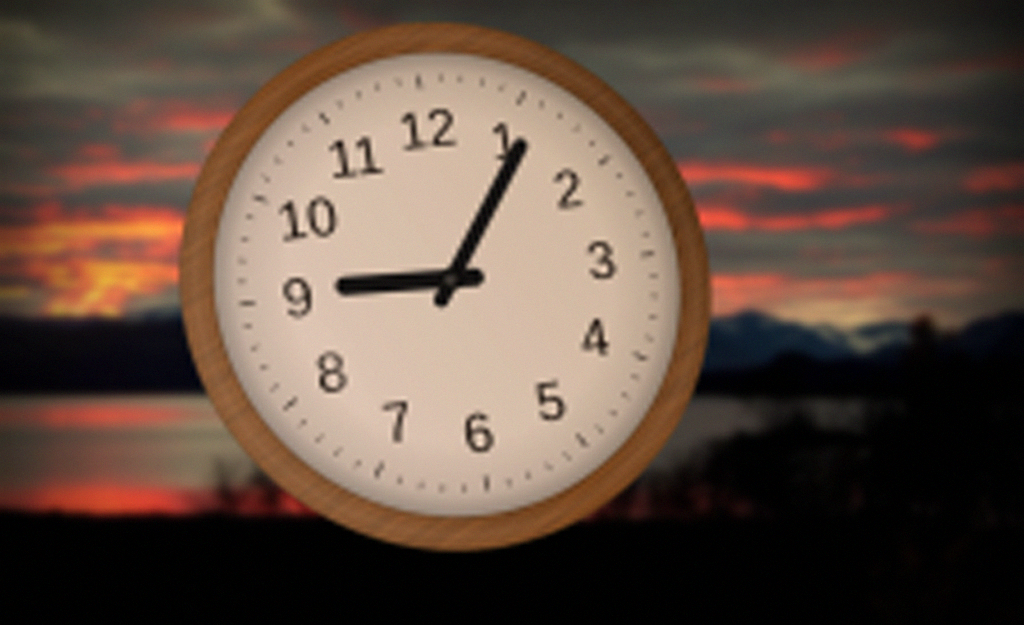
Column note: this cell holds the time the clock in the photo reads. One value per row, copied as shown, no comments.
9:06
